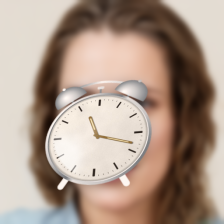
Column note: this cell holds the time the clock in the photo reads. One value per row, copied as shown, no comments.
11:18
